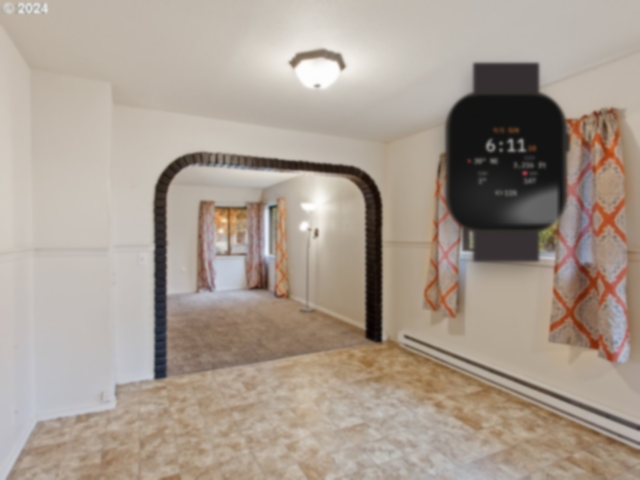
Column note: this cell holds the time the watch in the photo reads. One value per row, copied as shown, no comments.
6:11
